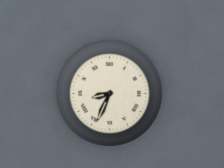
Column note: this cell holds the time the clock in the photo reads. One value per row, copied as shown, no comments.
8:34
